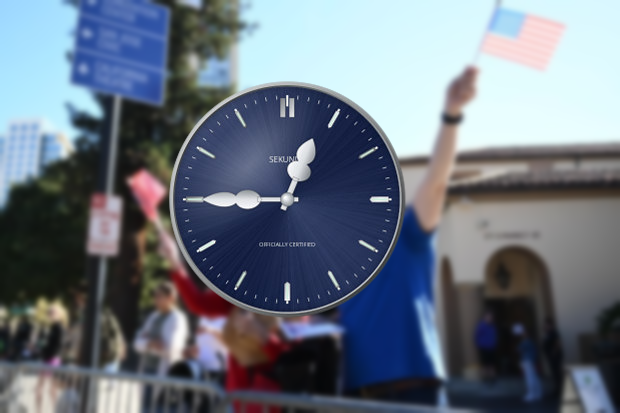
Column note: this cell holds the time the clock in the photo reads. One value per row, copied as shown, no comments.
12:45
